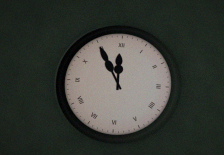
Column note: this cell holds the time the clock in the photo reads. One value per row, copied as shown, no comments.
11:55
